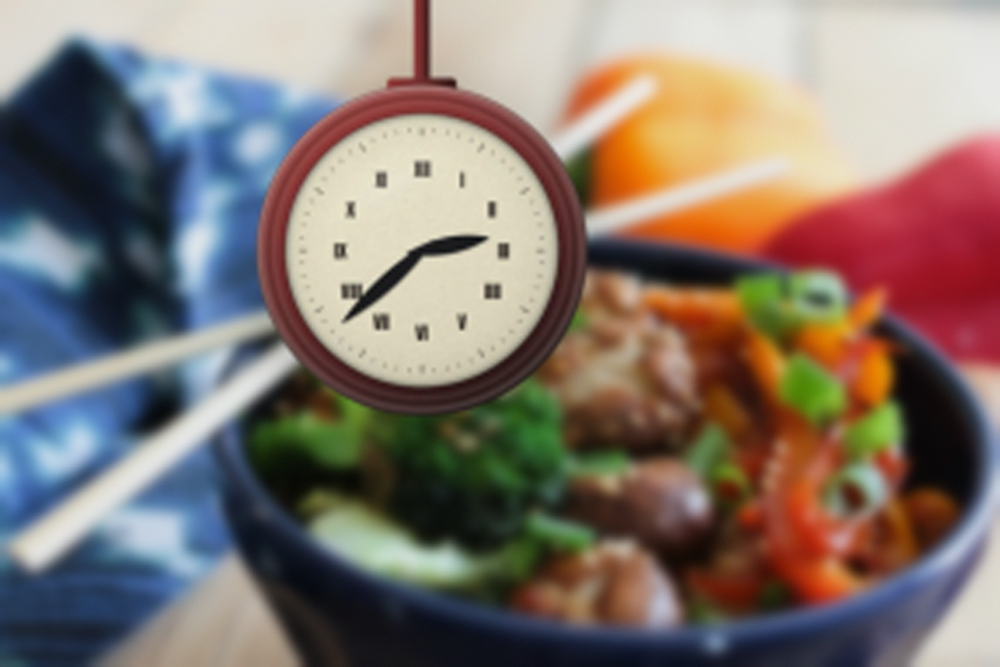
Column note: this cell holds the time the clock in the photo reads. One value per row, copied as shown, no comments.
2:38
